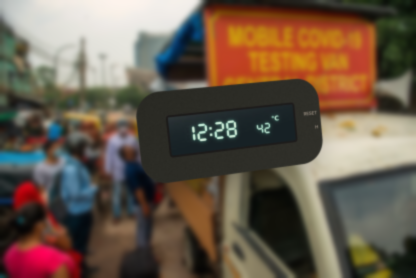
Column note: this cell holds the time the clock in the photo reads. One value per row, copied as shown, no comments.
12:28
